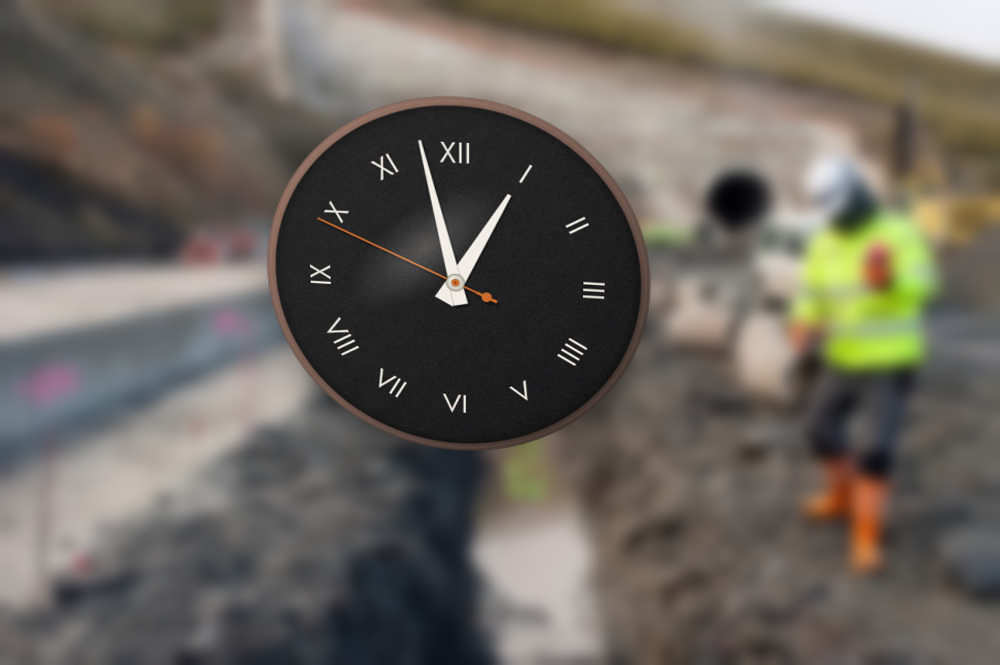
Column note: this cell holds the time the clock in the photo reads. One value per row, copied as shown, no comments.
12:57:49
